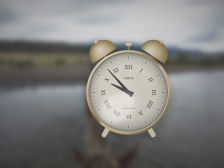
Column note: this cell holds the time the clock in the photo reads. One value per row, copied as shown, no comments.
9:53
